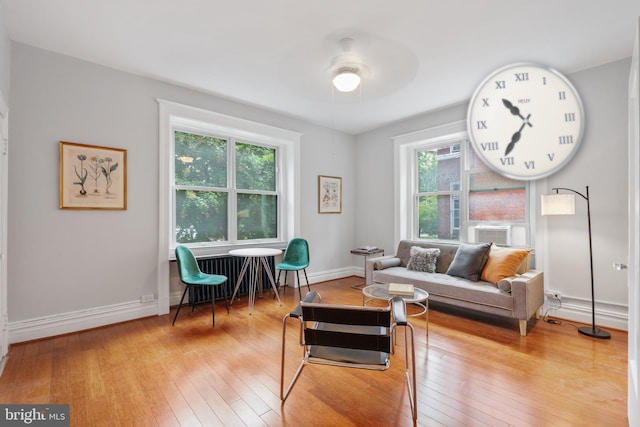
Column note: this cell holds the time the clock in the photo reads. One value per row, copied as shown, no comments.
10:36
